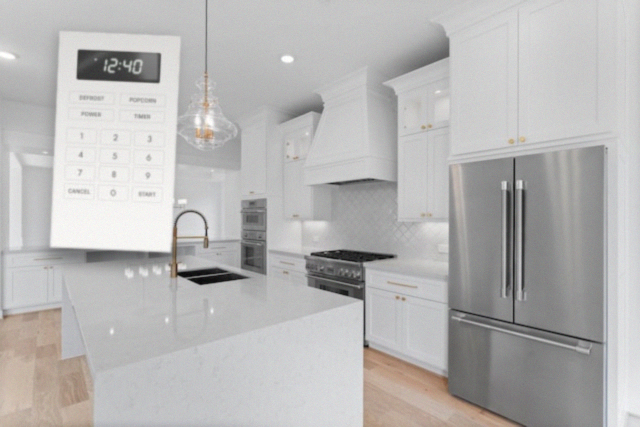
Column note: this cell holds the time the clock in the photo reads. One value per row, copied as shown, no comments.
12:40
